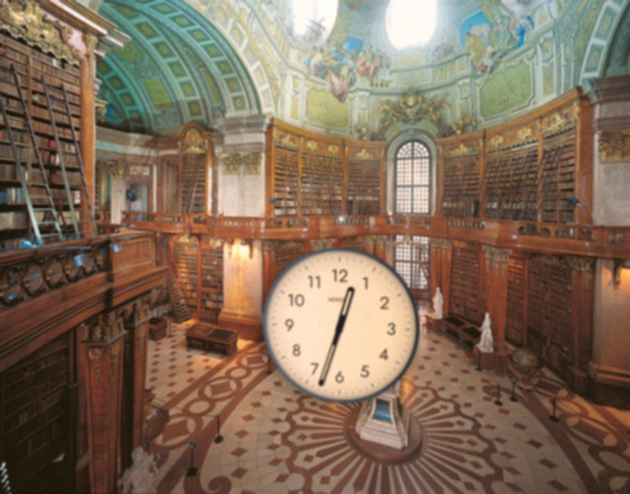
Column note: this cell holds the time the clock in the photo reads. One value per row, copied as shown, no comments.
12:33
